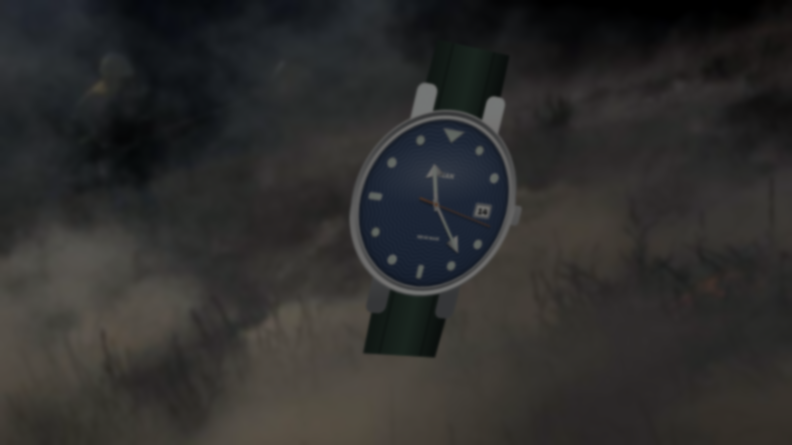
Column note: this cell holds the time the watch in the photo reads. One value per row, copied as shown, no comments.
11:23:17
